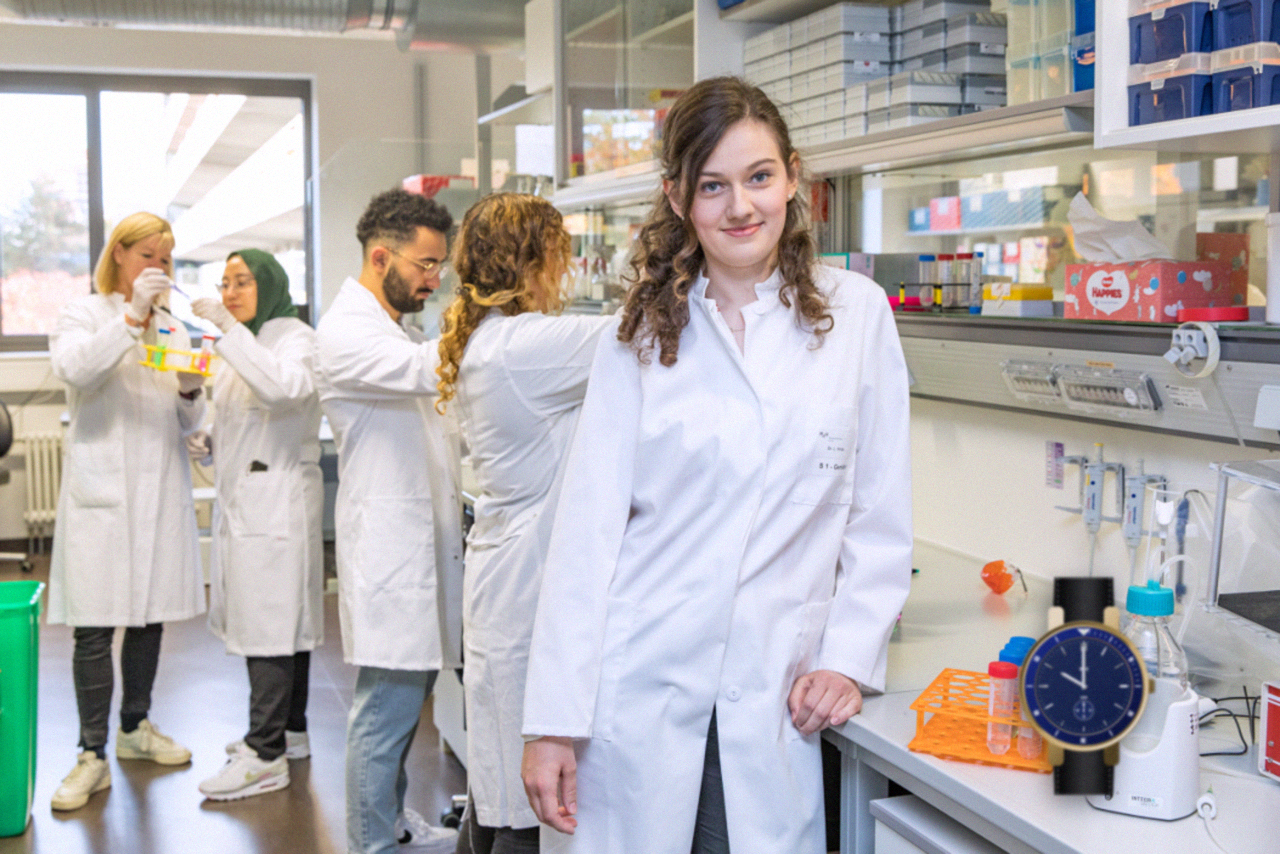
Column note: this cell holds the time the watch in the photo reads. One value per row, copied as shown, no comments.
10:00
